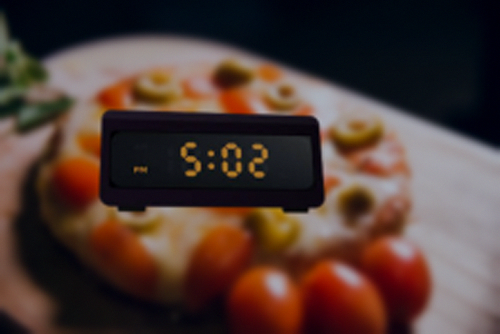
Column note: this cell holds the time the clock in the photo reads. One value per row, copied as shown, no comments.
5:02
